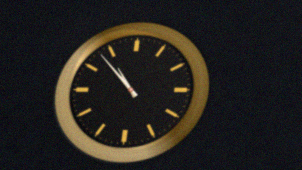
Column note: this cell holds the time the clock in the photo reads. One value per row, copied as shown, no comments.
10:53
